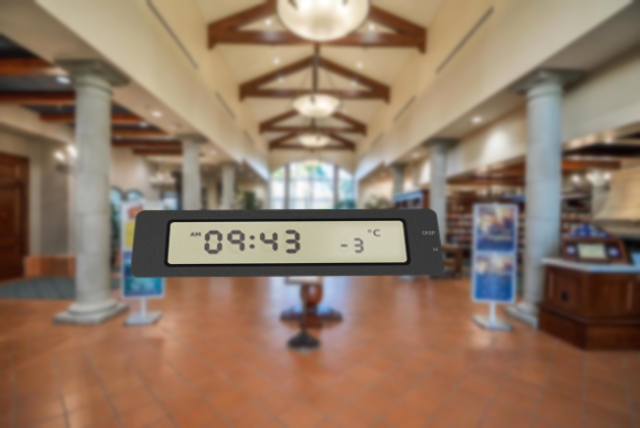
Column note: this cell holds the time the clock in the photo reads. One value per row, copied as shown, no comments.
9:43
